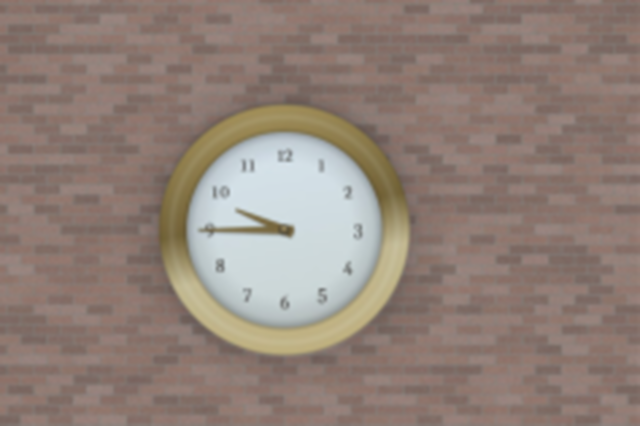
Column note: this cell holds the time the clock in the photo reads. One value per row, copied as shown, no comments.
9:45
